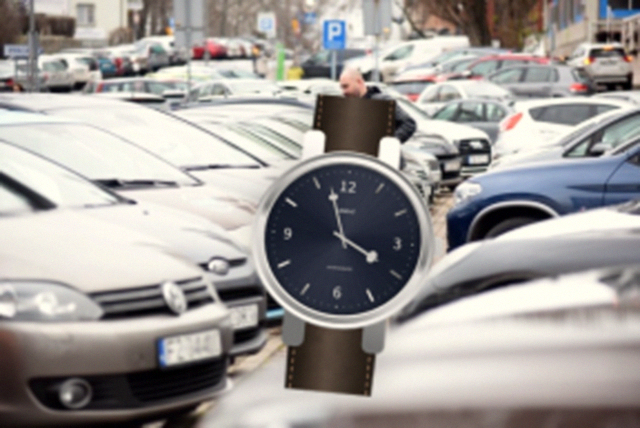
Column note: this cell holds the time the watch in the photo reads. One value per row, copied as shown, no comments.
3:57
